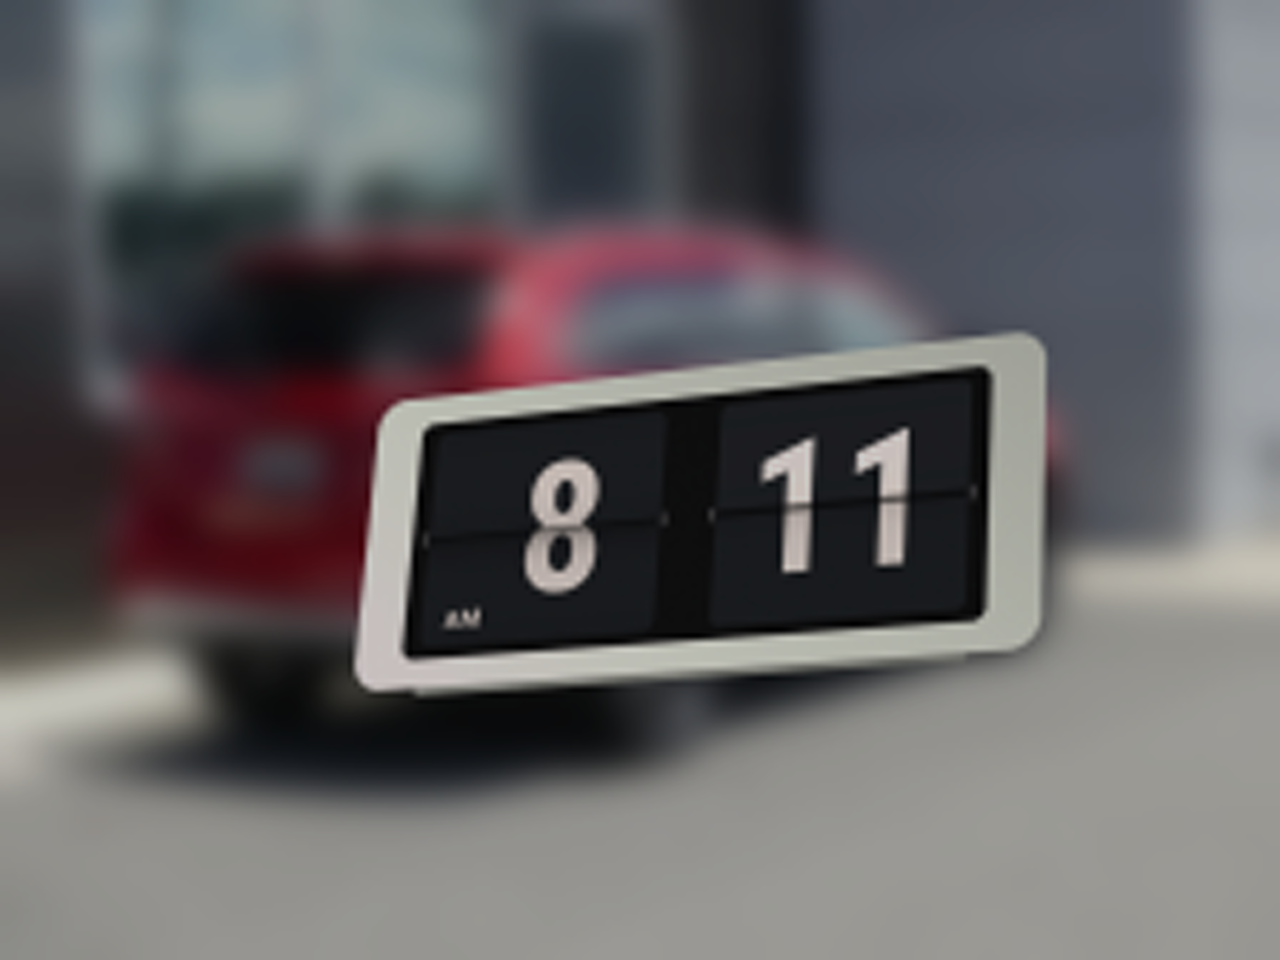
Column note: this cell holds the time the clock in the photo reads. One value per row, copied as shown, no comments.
8:11
